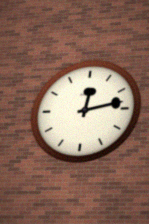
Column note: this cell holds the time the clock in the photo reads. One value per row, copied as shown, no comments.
12:13
